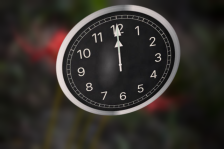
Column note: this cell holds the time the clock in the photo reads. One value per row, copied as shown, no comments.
12:00
